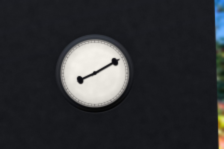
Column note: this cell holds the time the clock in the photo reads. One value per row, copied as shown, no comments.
8:10
